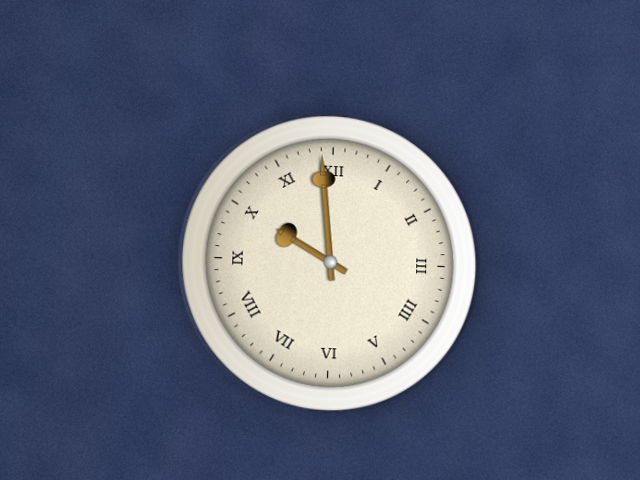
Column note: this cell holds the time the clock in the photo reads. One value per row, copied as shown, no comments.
9:59
